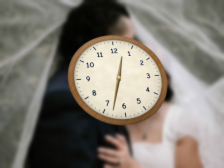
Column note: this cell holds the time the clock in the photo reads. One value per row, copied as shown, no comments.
12:33
